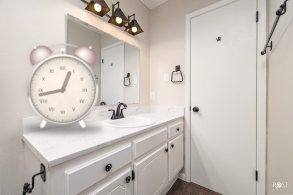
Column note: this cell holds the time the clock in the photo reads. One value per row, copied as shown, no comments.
12:43
